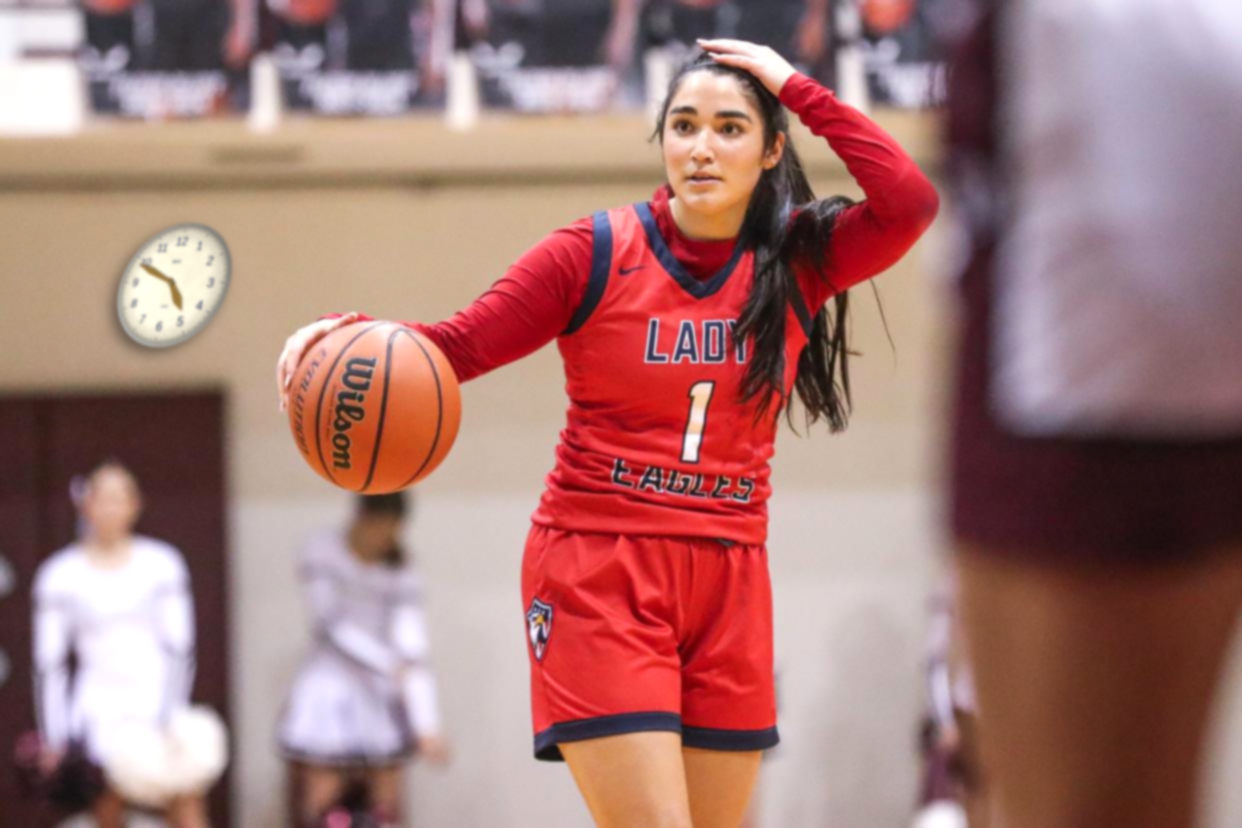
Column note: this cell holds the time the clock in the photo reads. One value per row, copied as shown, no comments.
4:49
